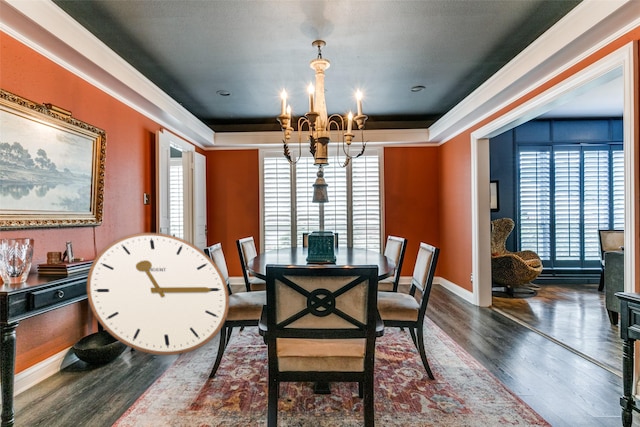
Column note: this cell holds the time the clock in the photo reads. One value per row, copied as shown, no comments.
11:15
